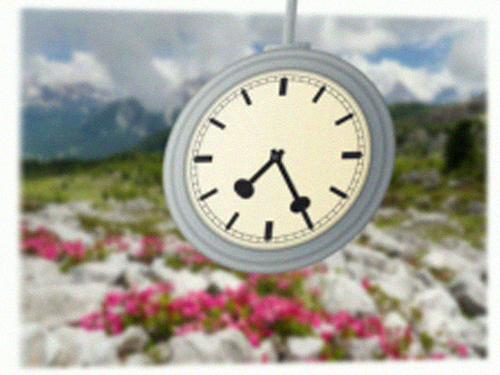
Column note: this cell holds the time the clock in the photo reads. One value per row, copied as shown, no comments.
7:25
